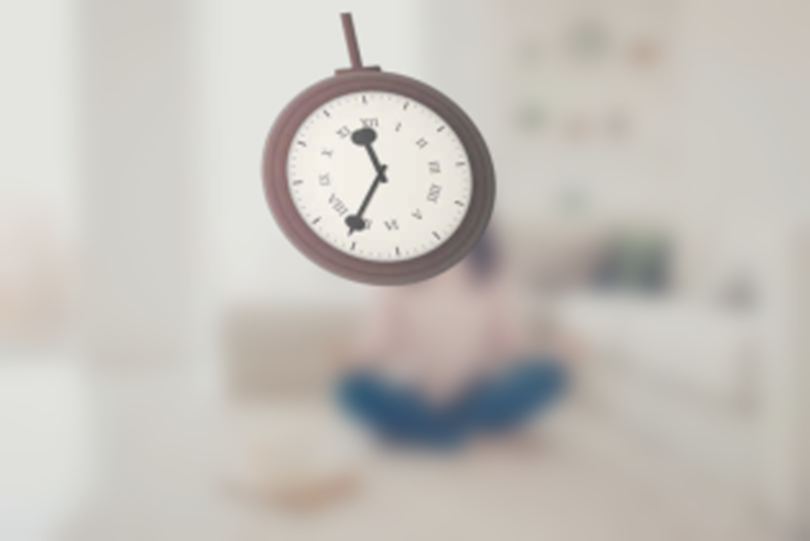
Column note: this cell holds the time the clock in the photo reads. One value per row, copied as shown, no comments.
11:36
